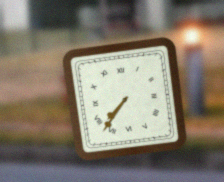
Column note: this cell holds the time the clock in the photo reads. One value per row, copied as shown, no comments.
7:37
